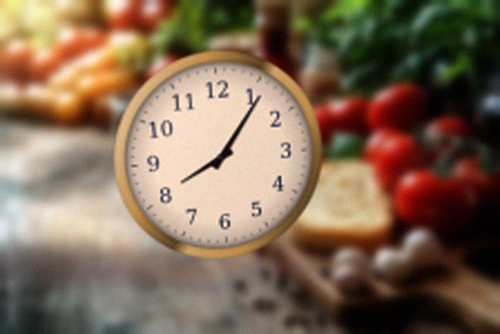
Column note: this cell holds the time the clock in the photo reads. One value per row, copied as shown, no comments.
8:06
